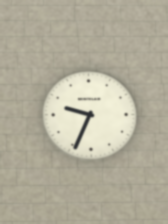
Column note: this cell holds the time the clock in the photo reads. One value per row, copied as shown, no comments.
9:34
